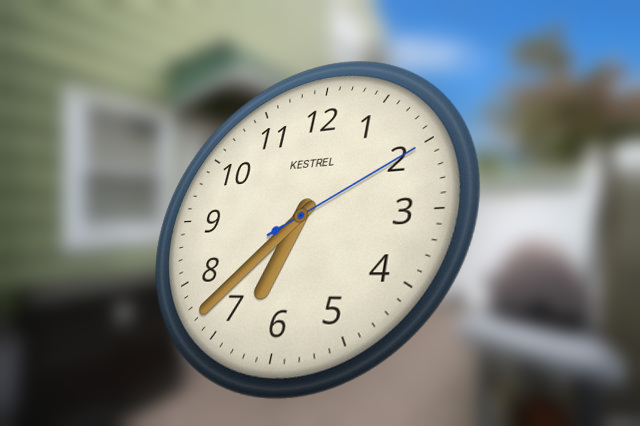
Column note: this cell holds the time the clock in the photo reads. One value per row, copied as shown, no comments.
6:37:10
